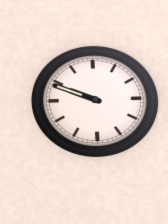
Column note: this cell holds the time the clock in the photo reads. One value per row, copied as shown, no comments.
9:49
